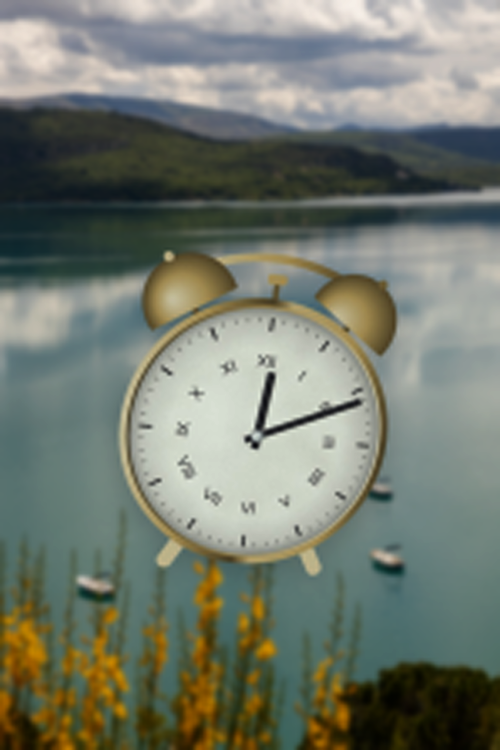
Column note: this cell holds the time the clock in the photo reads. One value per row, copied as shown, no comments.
12:11
